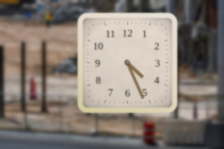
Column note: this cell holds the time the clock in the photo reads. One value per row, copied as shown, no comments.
4:26
